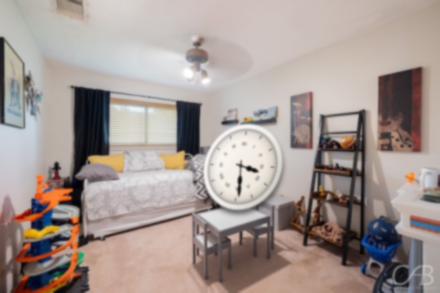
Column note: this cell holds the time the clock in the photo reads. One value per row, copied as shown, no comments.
3:29
